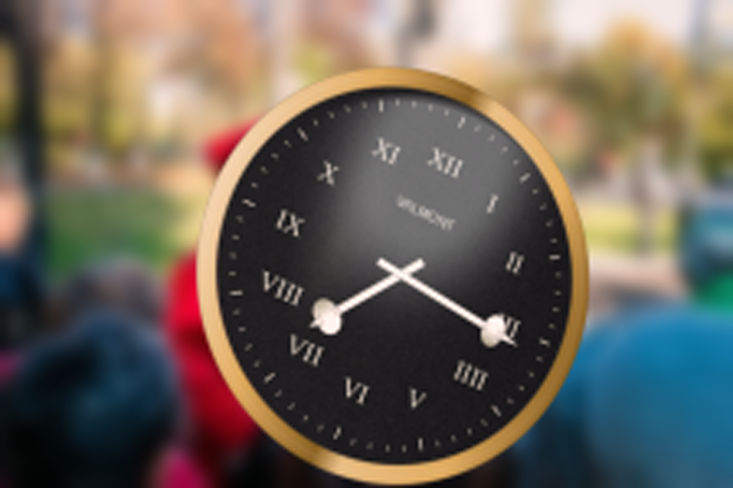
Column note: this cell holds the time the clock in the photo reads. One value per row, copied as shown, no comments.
7:16
